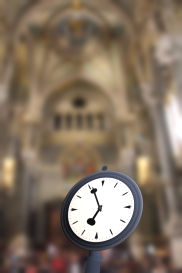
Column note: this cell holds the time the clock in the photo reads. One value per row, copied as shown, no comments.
6:56
